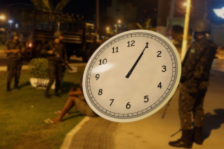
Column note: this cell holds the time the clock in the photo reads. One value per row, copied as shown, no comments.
1:05
